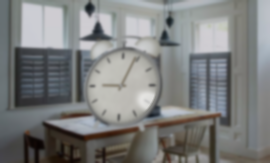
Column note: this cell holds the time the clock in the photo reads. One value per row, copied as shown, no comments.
9:04
